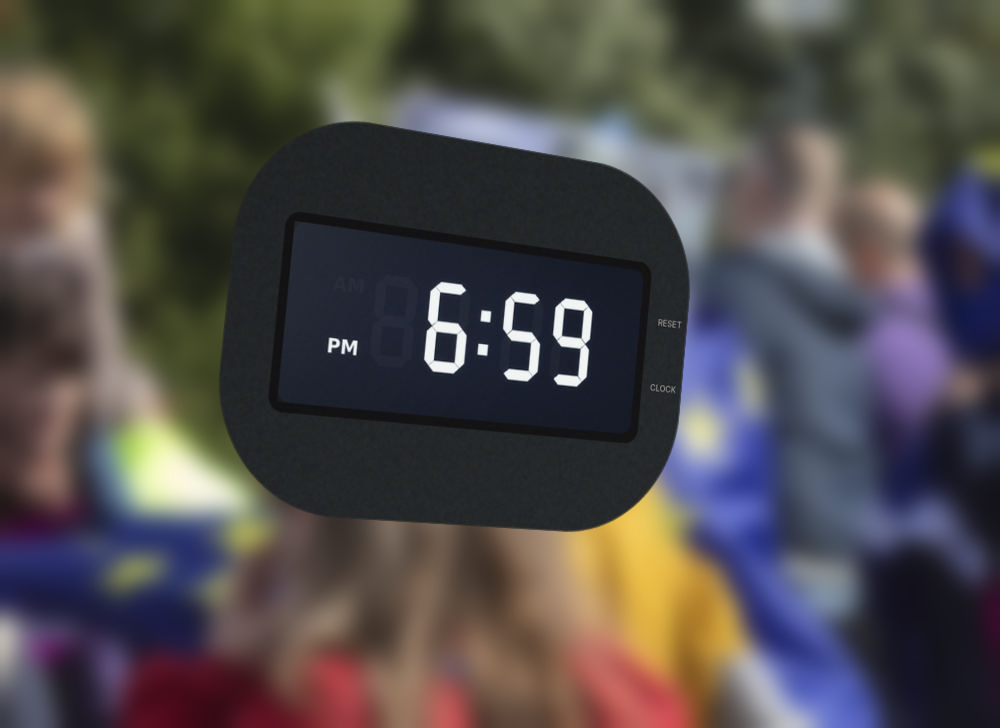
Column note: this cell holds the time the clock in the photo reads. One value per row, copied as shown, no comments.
6:59
